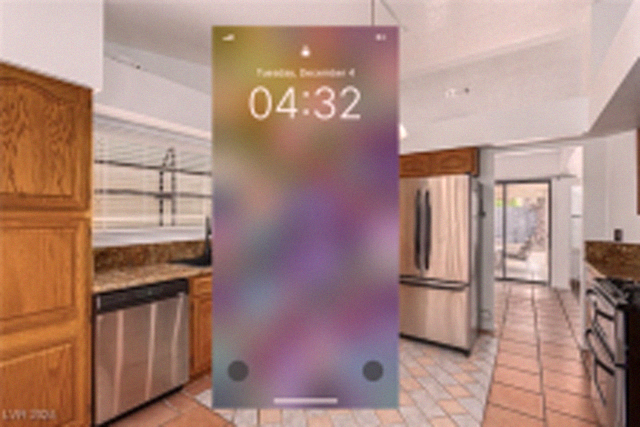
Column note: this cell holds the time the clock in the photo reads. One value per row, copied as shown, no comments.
4:32
